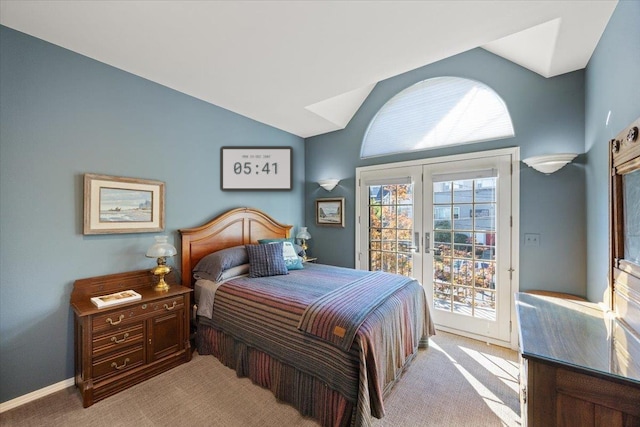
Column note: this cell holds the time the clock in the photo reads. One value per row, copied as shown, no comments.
5:41
